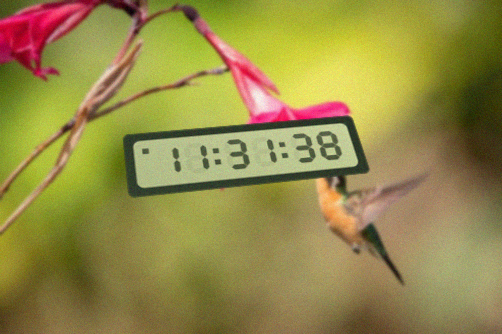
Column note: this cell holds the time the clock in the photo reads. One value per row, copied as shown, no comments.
11:31:38
